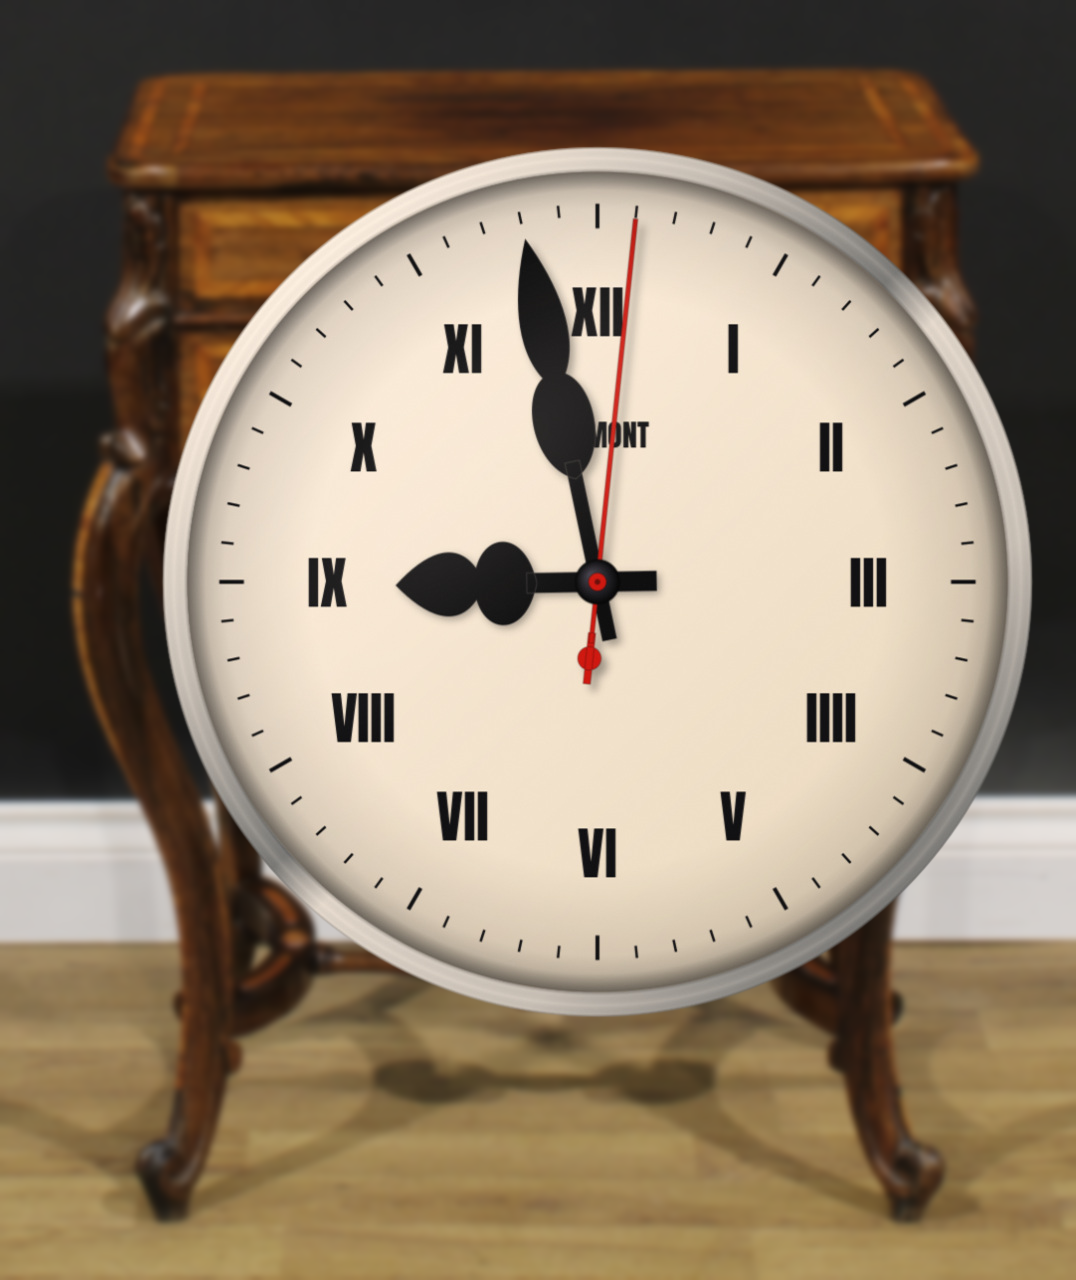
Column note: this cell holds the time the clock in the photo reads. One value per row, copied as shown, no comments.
8:58:01
